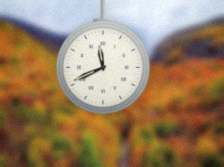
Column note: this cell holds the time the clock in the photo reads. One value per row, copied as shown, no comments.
11:41
